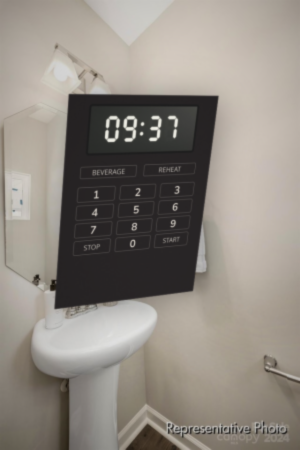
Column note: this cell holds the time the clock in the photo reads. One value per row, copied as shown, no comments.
9:37
